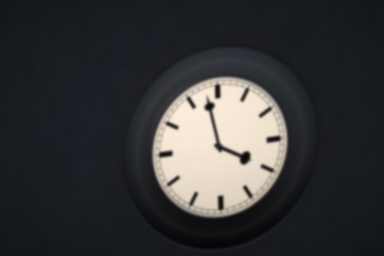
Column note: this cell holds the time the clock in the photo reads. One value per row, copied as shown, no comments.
3:58
